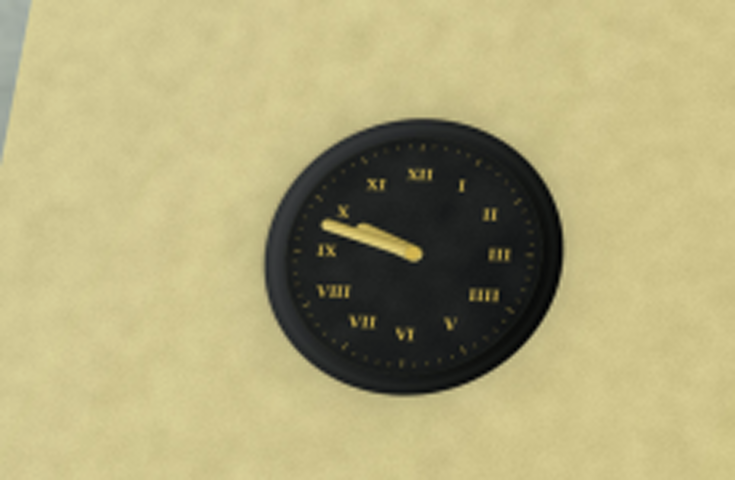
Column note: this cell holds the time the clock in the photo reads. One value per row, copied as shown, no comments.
9:48
